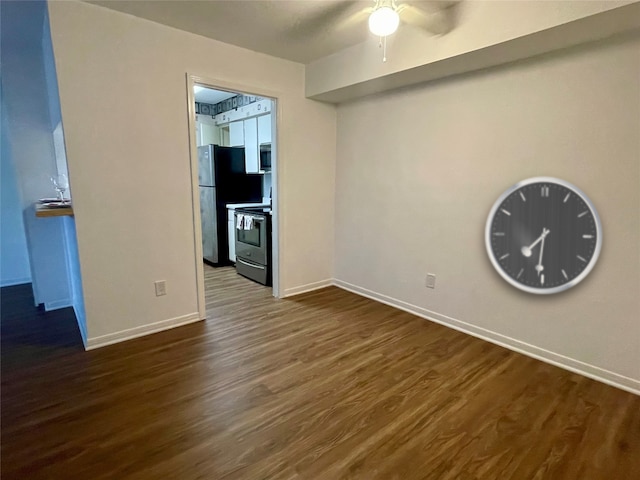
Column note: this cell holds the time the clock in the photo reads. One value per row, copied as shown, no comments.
7:31
